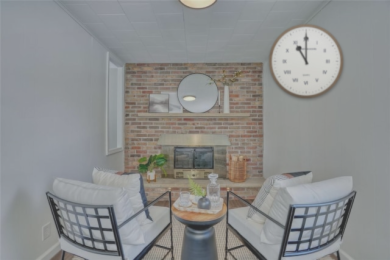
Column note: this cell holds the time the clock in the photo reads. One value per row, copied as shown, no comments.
11:00
